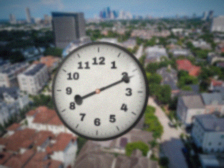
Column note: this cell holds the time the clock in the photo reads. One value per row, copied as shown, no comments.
8:11
